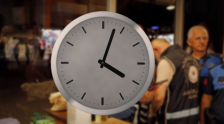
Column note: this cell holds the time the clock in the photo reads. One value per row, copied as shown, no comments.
4:03
